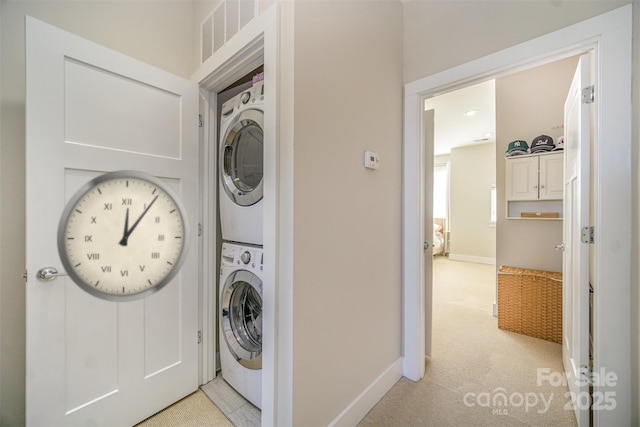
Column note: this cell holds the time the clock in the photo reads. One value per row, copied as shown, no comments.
12:06
